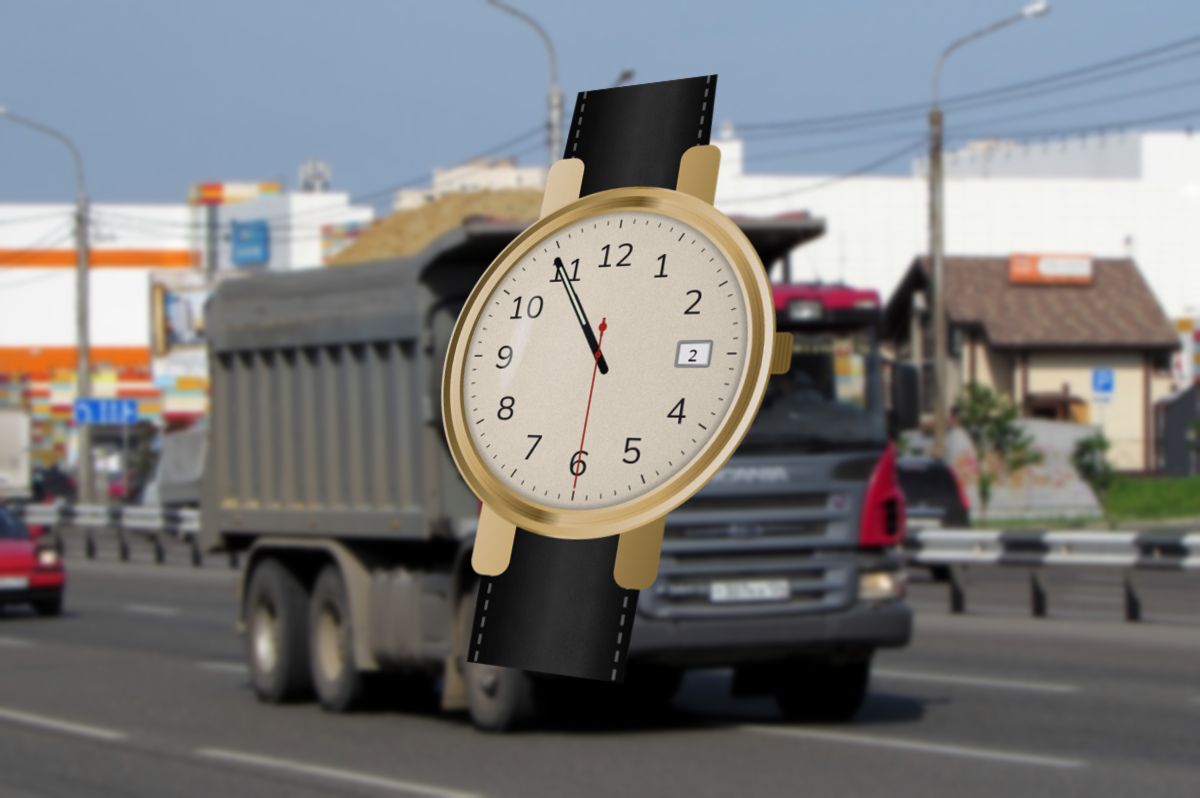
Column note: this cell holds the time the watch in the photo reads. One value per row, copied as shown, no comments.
10:54:30
